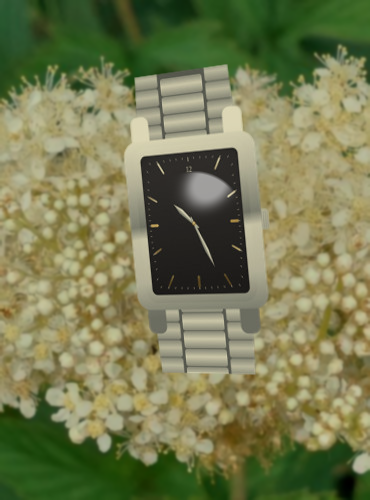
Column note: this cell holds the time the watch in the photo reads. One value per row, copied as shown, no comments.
10:26
